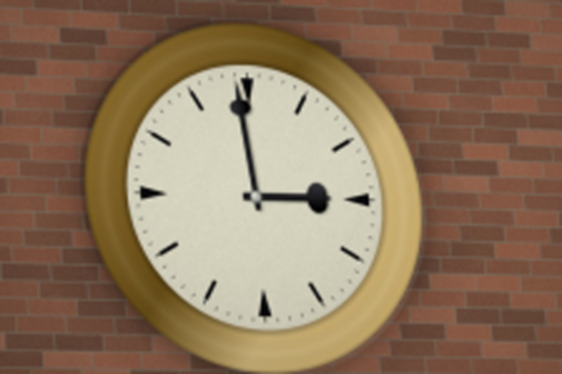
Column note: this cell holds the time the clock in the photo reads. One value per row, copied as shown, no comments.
2:59
